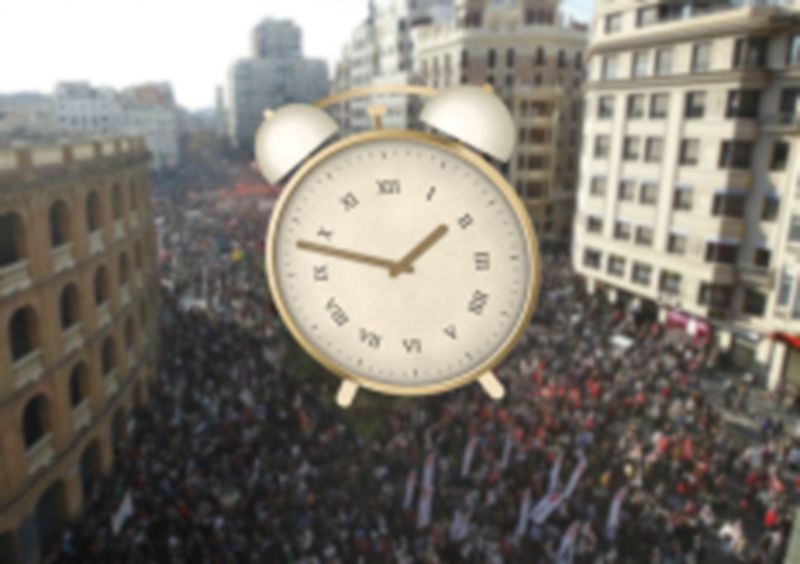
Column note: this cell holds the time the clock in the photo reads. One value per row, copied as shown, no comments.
1:48
